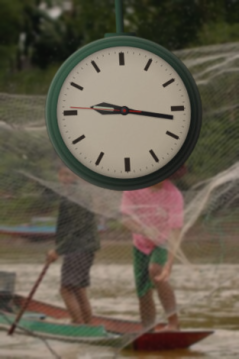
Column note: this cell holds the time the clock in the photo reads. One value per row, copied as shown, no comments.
9:16:46
